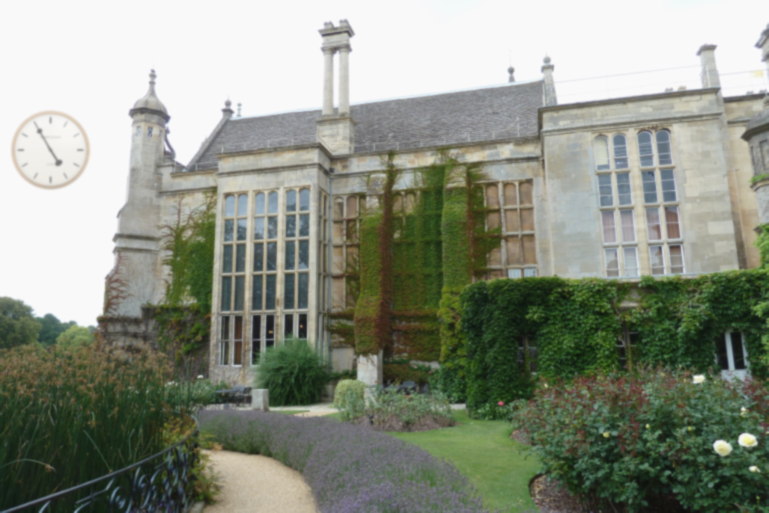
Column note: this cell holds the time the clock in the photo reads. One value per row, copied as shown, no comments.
4:55
